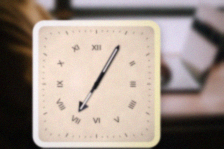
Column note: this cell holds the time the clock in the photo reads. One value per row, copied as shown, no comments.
7:05
